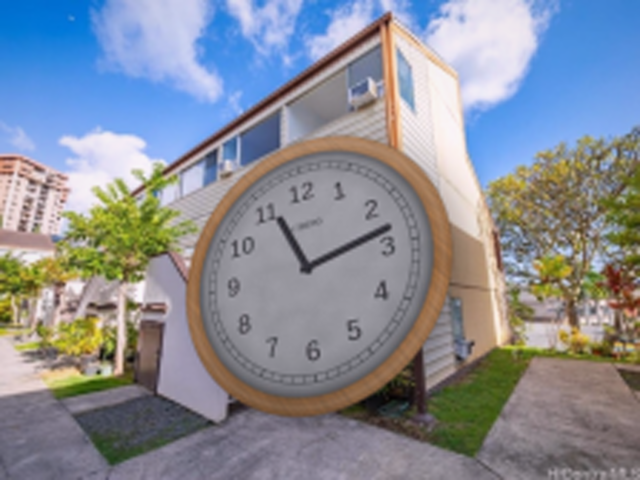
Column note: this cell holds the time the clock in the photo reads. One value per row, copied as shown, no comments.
11:13
